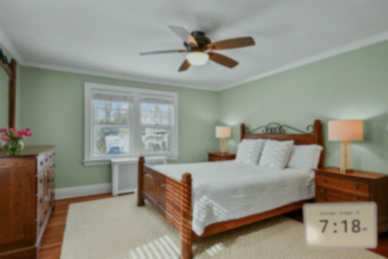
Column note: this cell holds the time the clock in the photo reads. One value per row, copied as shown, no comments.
7:18
